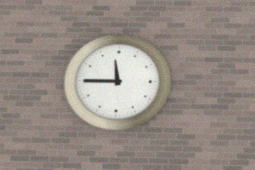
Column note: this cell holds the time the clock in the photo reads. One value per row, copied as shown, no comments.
11:45
